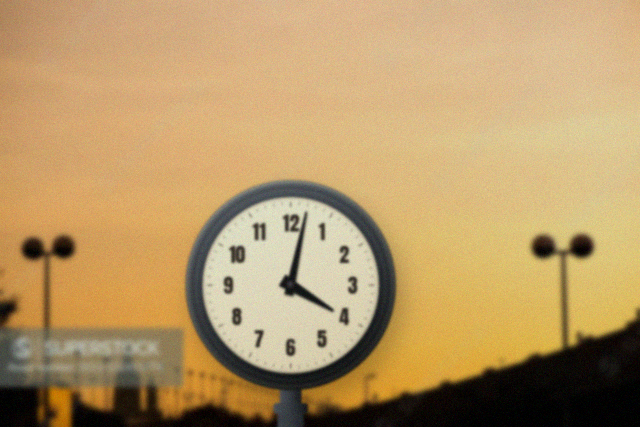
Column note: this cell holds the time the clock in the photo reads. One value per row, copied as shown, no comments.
4:02
